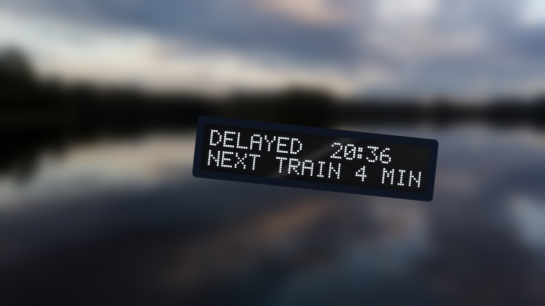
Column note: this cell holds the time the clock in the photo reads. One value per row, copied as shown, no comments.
20:36
